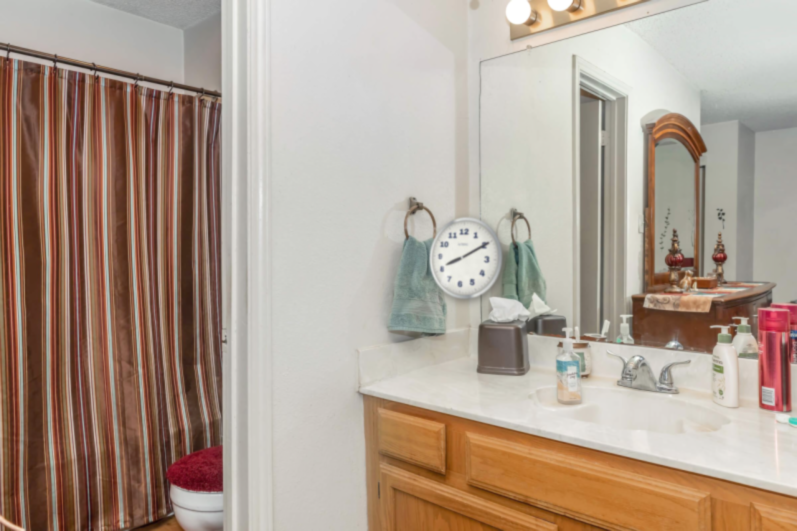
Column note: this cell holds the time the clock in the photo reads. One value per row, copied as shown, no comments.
8:10
